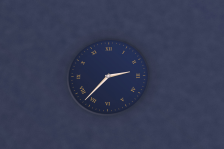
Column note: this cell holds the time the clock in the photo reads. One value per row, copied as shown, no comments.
2:37
